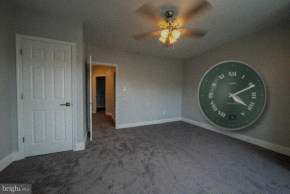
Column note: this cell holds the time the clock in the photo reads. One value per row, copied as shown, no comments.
4:11
